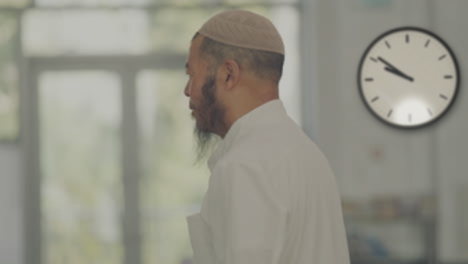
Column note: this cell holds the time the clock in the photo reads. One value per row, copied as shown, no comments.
9:51
